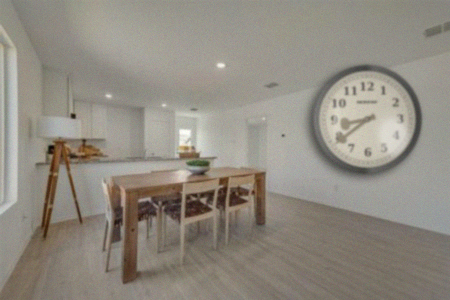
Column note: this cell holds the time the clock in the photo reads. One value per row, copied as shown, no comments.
8:39
